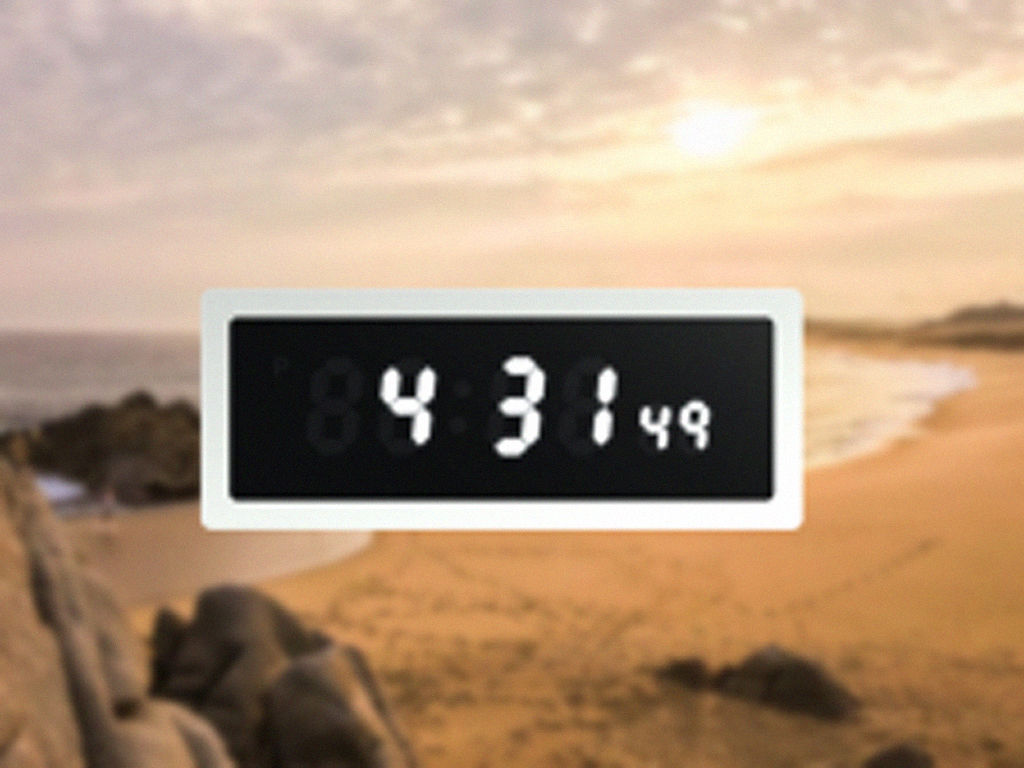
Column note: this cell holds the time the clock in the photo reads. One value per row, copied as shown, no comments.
4:31:49
